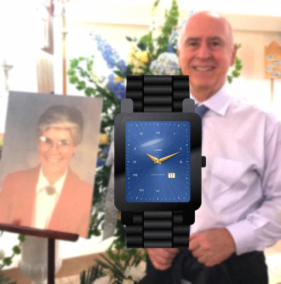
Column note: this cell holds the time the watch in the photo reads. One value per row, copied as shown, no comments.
10:11
